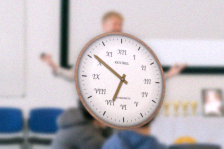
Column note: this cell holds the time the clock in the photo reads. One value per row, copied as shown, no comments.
6:51
